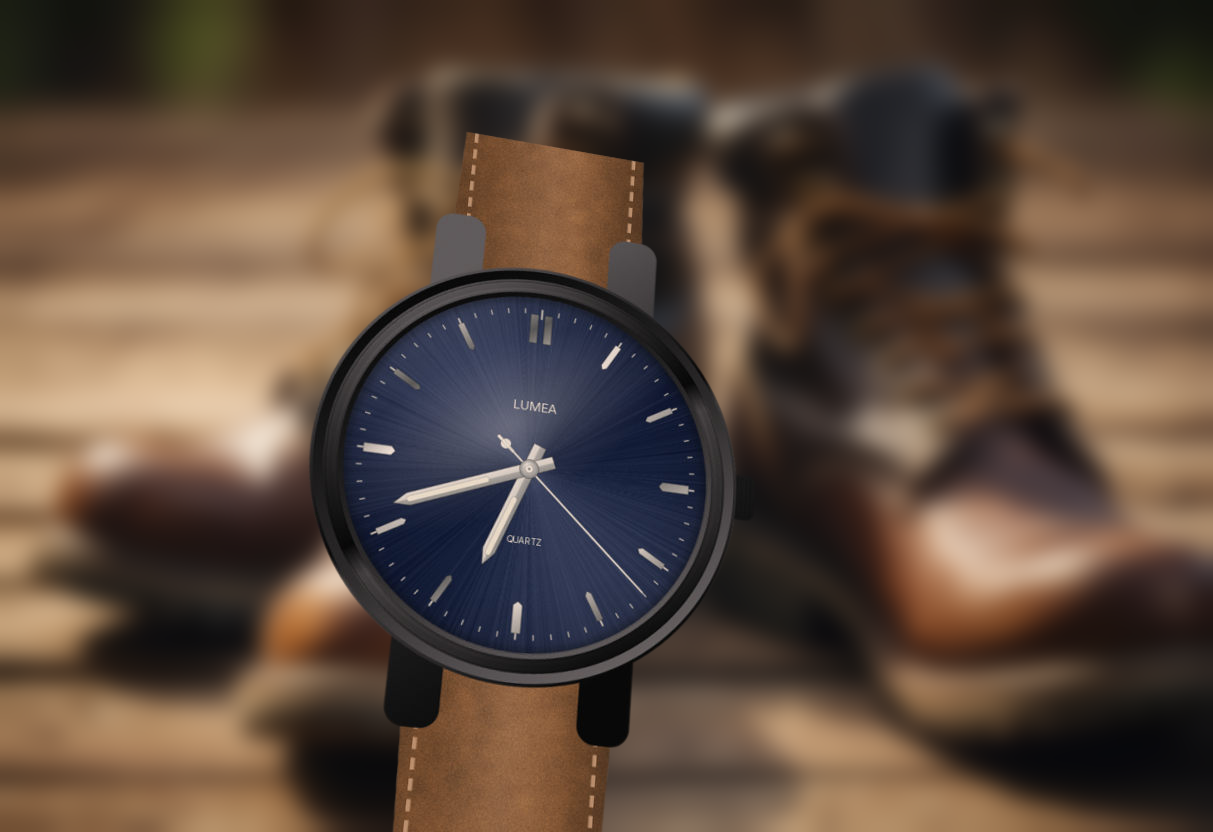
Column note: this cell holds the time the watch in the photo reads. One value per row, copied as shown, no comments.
6:41:22
